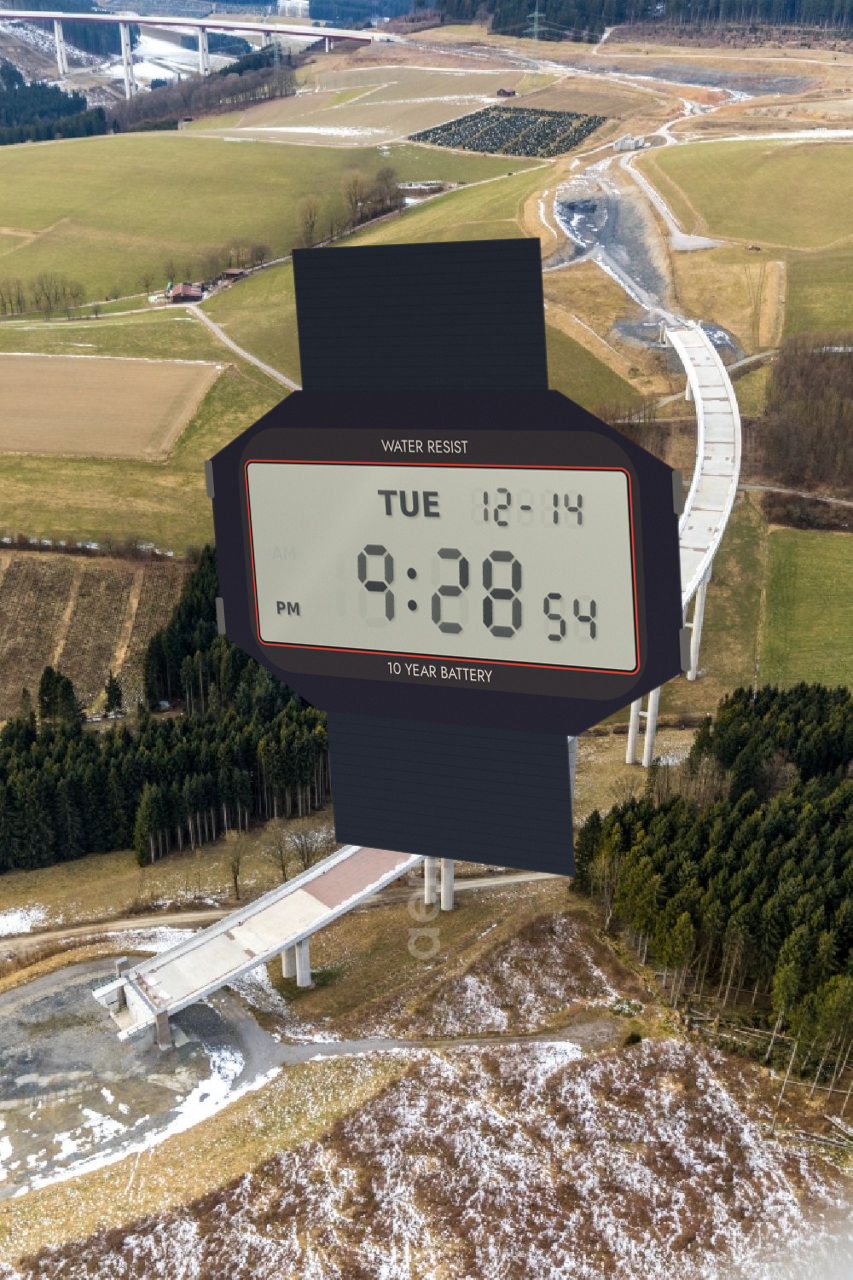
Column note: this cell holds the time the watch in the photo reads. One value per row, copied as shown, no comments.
9:28:54
